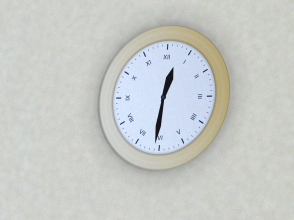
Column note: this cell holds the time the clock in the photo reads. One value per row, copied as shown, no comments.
12:31
